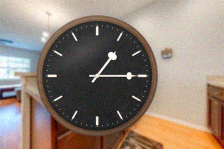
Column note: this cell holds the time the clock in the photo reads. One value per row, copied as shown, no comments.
1:15
